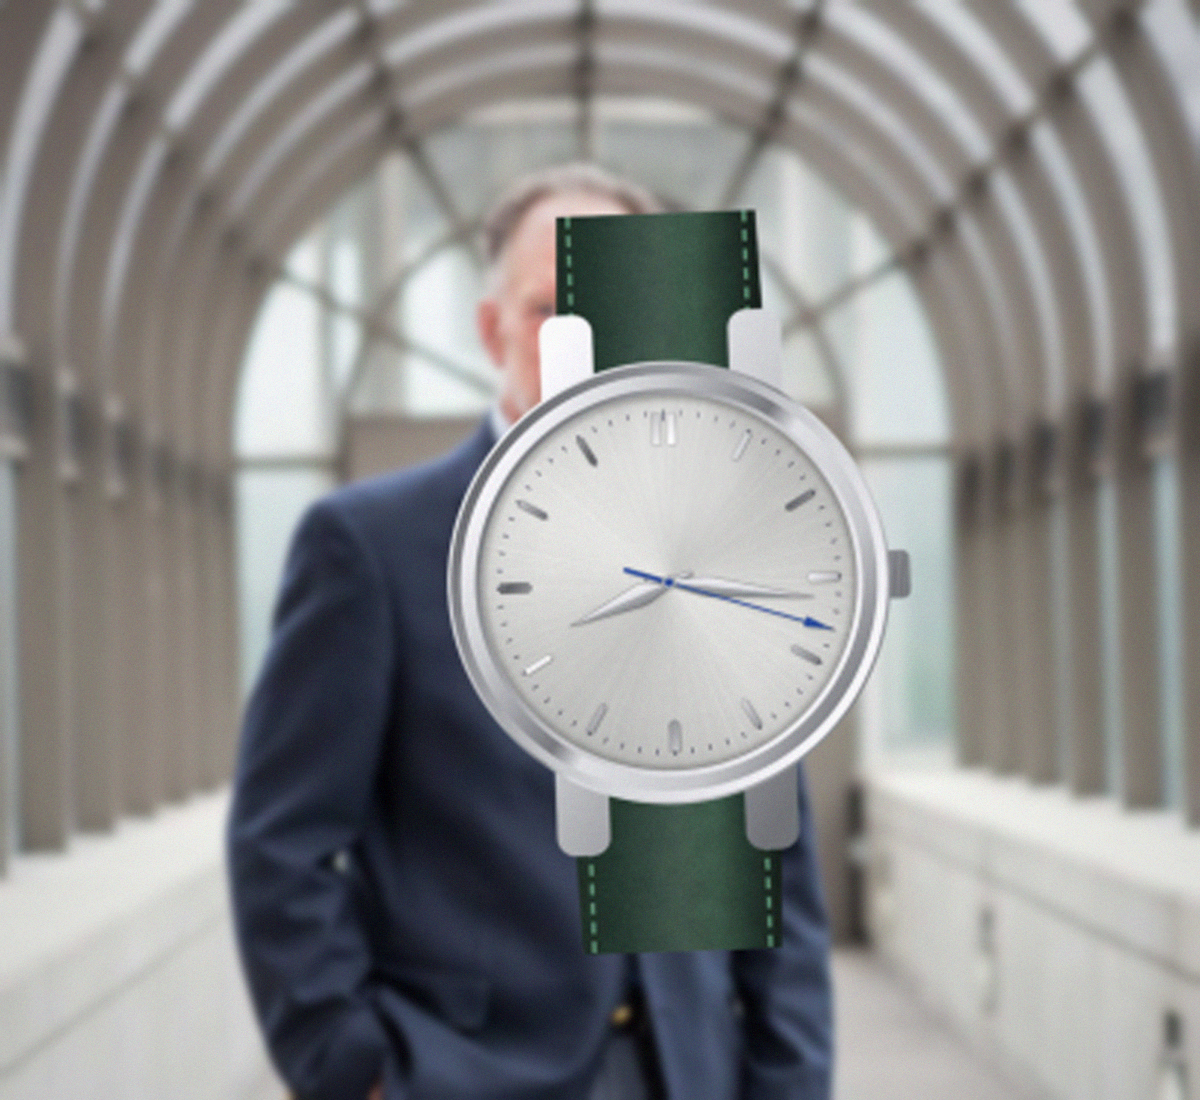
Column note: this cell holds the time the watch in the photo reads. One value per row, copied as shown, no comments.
8:16:18
